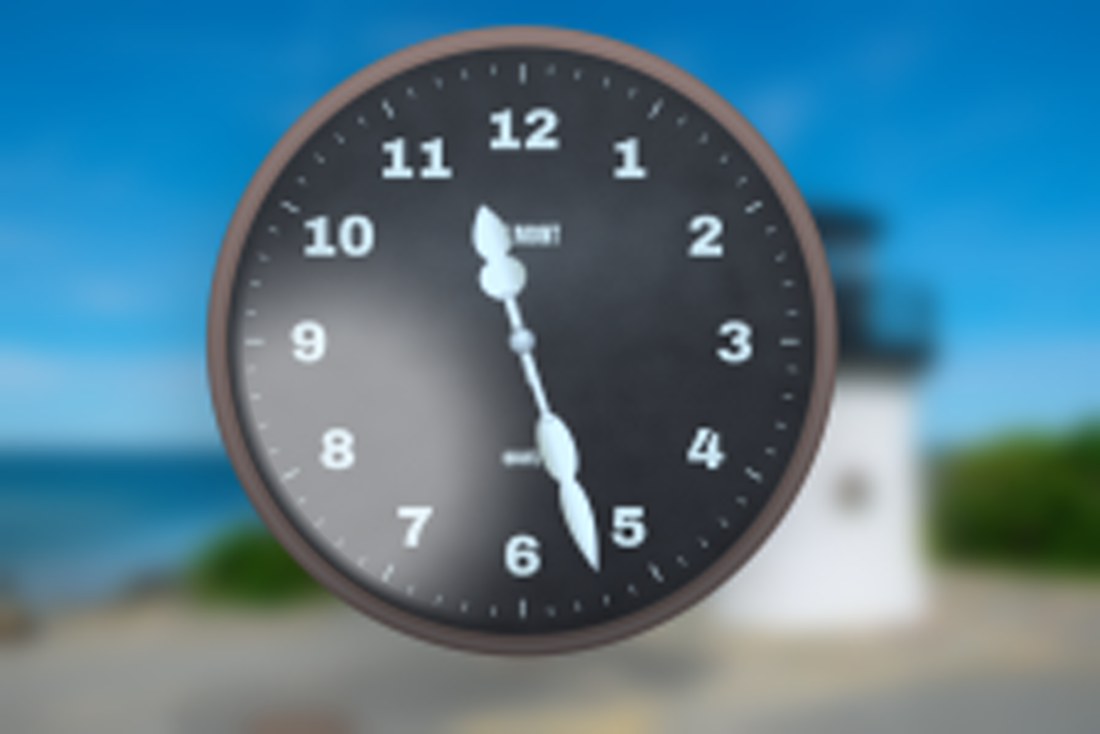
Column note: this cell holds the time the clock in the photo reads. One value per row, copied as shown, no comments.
11:27
